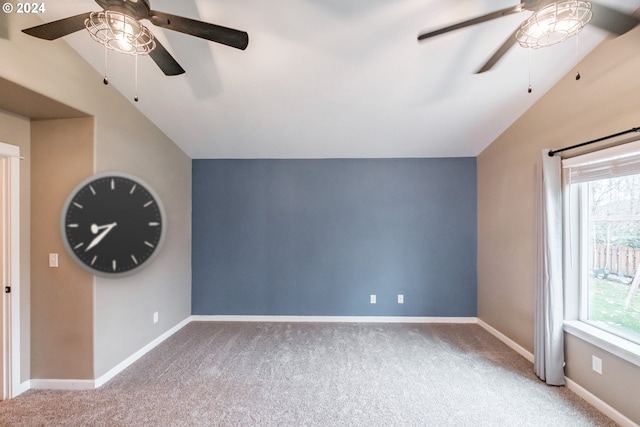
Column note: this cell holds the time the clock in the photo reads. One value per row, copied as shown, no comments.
8:38
